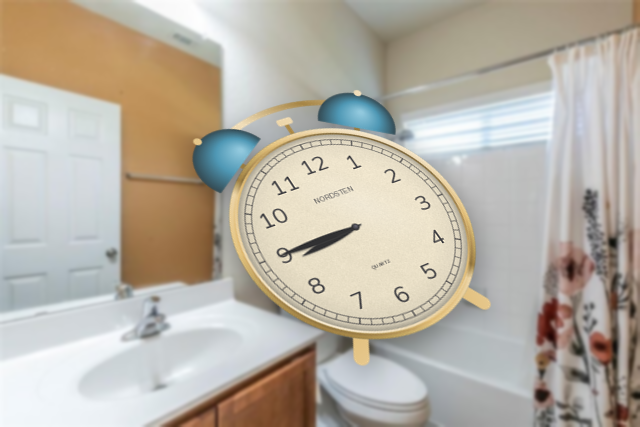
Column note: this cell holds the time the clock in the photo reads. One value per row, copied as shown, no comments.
8:45
